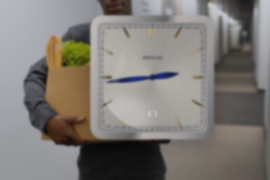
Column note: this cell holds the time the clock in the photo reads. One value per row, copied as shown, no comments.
2:44
